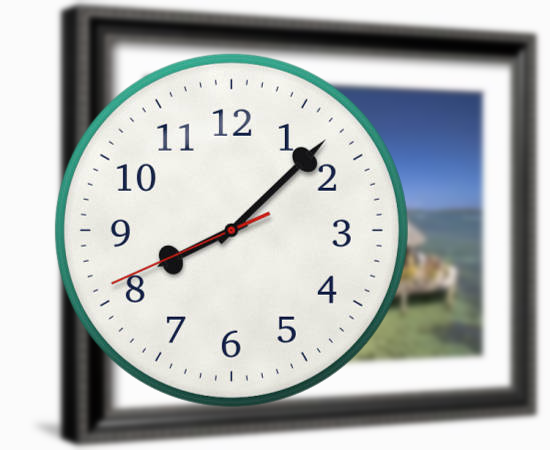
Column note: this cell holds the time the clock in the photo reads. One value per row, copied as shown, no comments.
8:07:41
